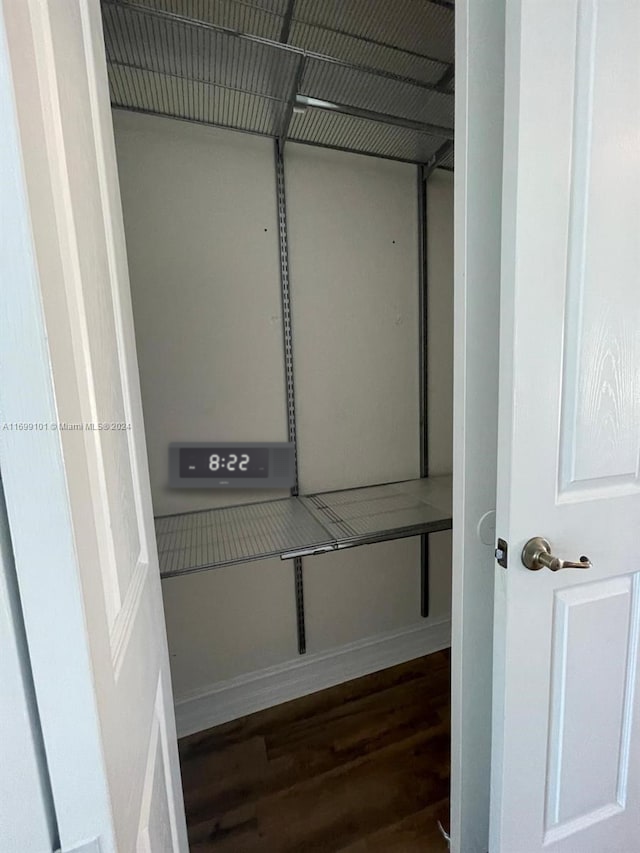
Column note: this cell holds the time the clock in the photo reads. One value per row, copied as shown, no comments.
8:22
